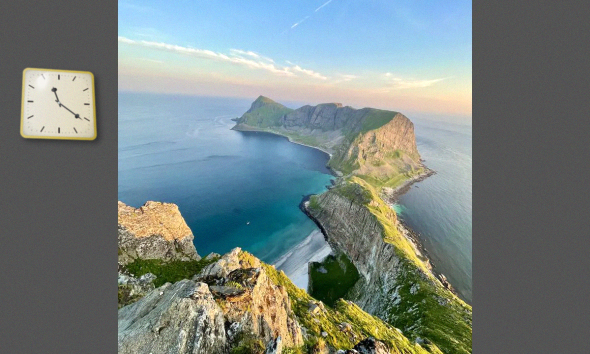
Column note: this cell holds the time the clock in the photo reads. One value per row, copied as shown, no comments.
11:21
